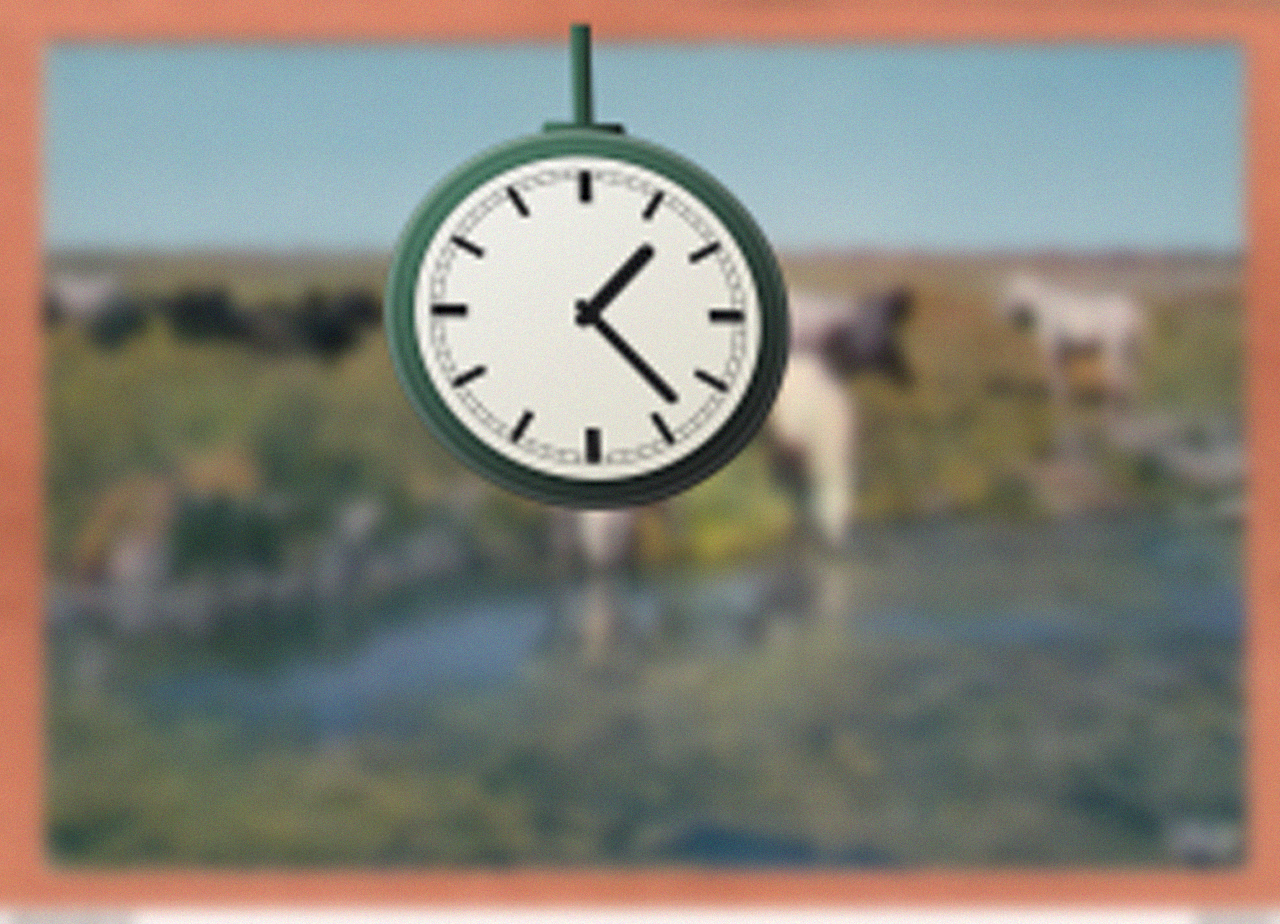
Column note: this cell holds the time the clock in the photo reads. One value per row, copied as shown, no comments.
1:23
